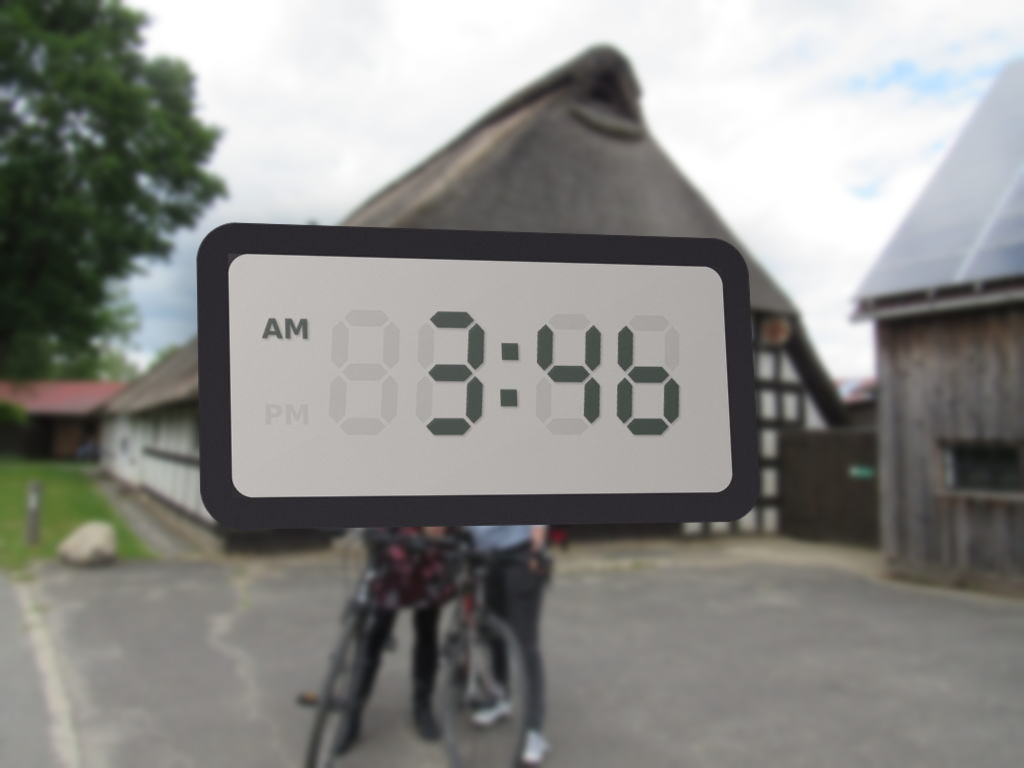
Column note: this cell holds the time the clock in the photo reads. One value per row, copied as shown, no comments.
3:46
